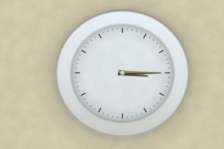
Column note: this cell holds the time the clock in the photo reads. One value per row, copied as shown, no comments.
3:15
